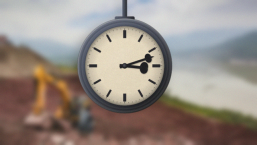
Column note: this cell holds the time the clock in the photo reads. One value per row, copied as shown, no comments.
3:12
